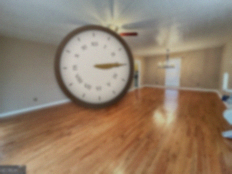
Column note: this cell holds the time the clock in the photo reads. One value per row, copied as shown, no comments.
3:15
